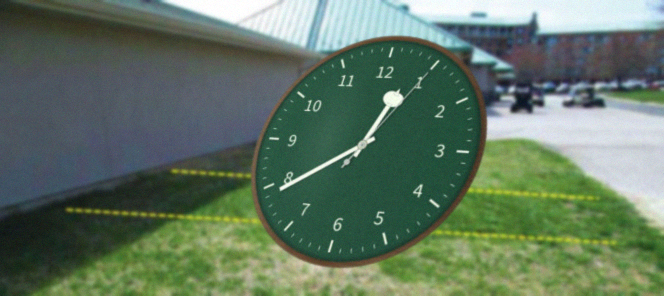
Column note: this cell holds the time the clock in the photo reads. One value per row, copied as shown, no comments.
12:39:05
